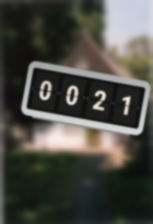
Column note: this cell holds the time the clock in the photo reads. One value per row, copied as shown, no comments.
0:21
